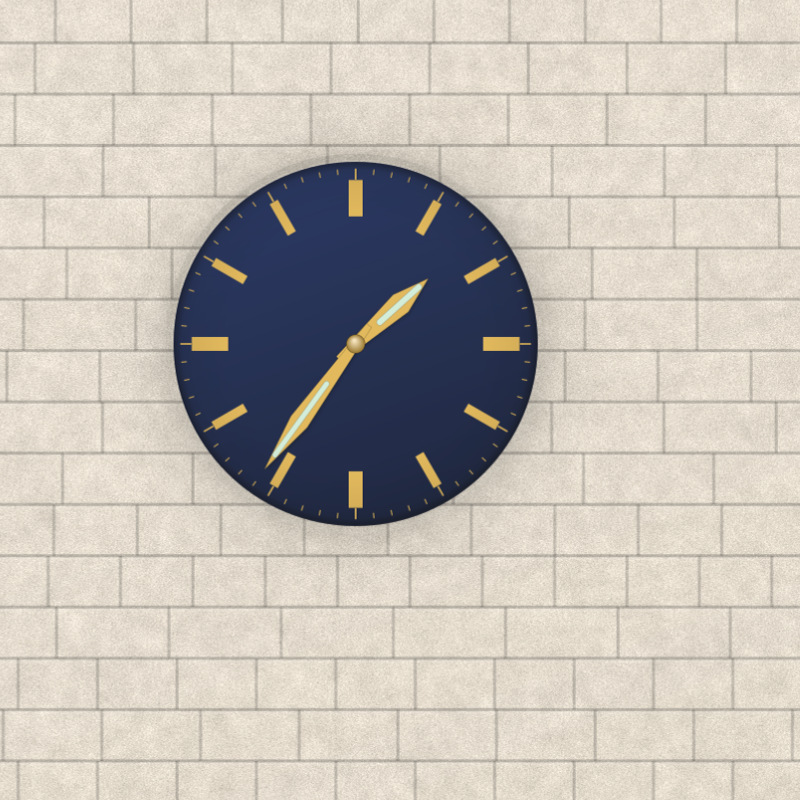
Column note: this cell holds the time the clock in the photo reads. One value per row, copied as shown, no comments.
1:36
